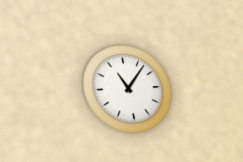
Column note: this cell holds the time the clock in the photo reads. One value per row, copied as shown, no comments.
11:07
